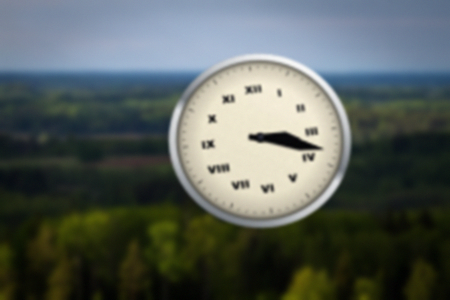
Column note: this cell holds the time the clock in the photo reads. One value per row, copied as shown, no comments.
3:18
